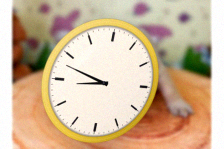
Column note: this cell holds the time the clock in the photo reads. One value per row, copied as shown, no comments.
8:48
